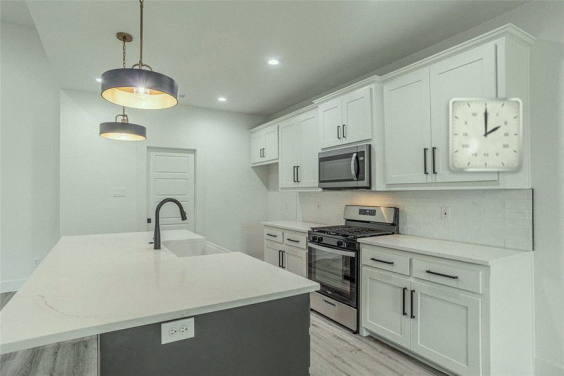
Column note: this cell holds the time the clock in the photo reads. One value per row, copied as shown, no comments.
2:00
